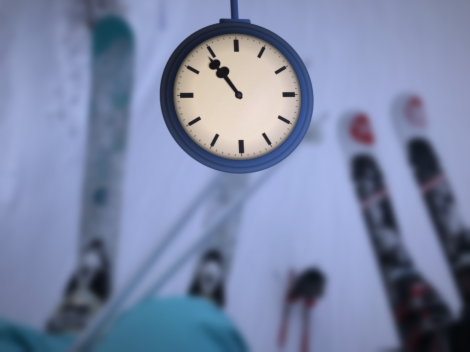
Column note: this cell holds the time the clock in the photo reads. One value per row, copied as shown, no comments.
10:54
